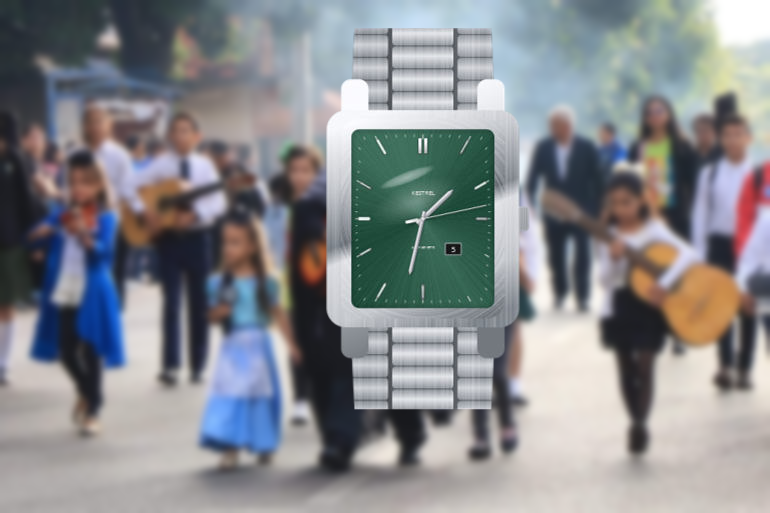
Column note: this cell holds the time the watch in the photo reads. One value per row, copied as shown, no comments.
1:32:13
